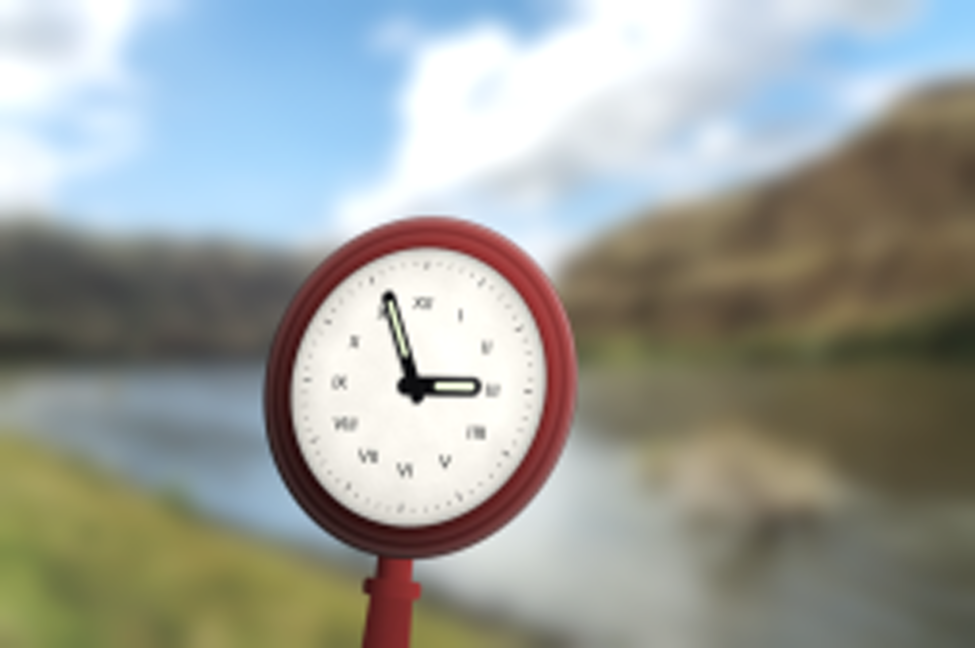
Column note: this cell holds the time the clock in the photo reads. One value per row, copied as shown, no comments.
2:56
